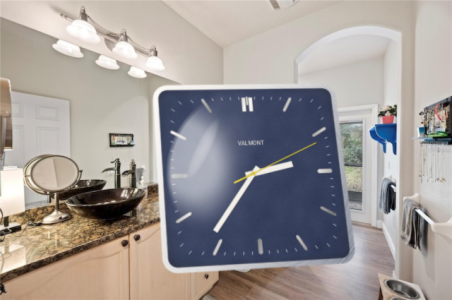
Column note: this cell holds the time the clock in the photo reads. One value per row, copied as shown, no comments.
2:36:11
